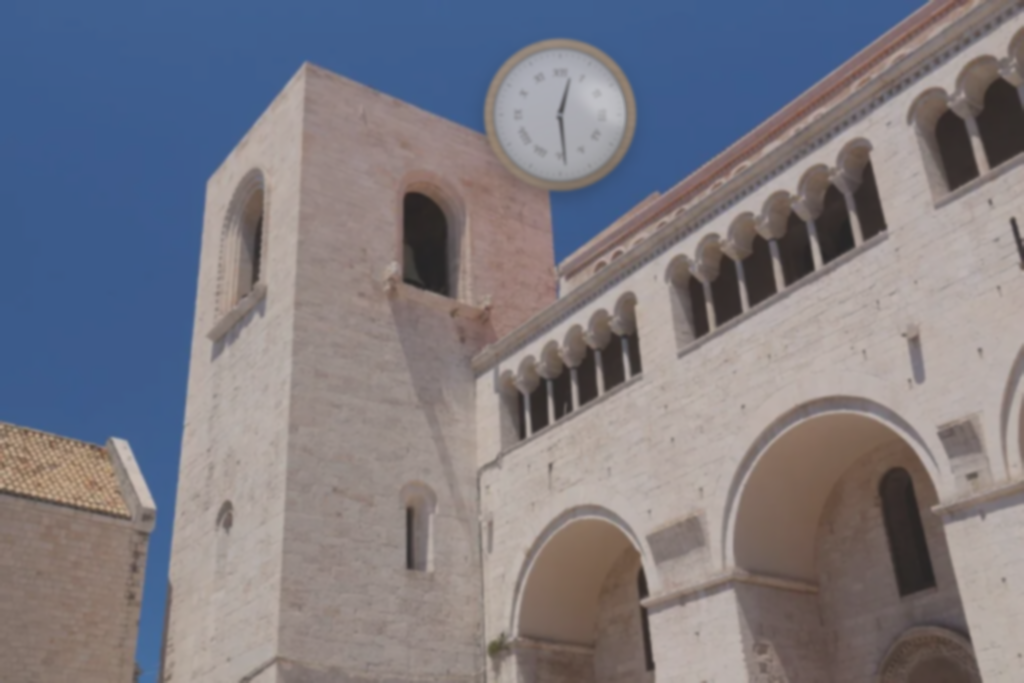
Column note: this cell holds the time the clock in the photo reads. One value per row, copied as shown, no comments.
12:29
